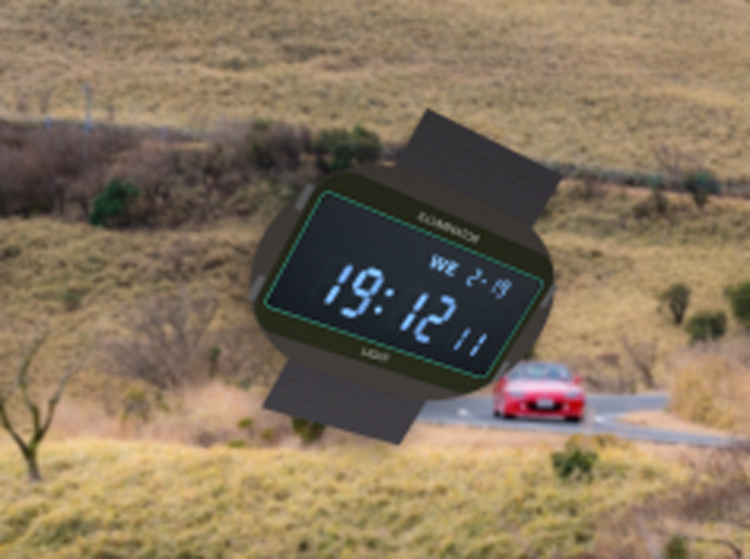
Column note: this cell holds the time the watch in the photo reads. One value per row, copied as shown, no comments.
19:12:11
